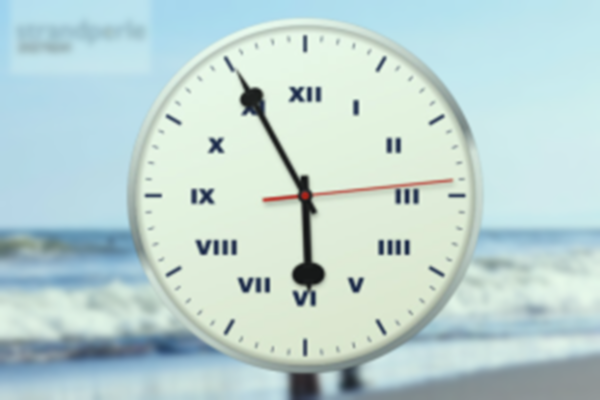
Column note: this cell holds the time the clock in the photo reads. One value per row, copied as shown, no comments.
5:55:14
